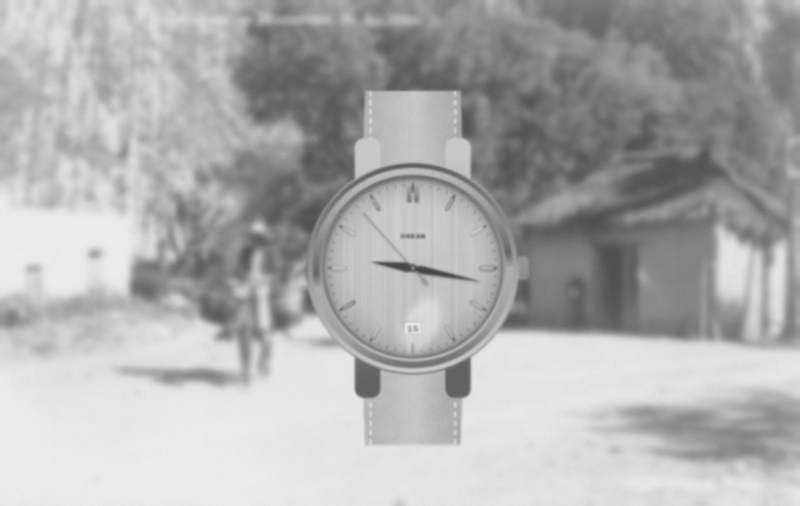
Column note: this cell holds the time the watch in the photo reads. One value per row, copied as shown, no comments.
9:16:53
